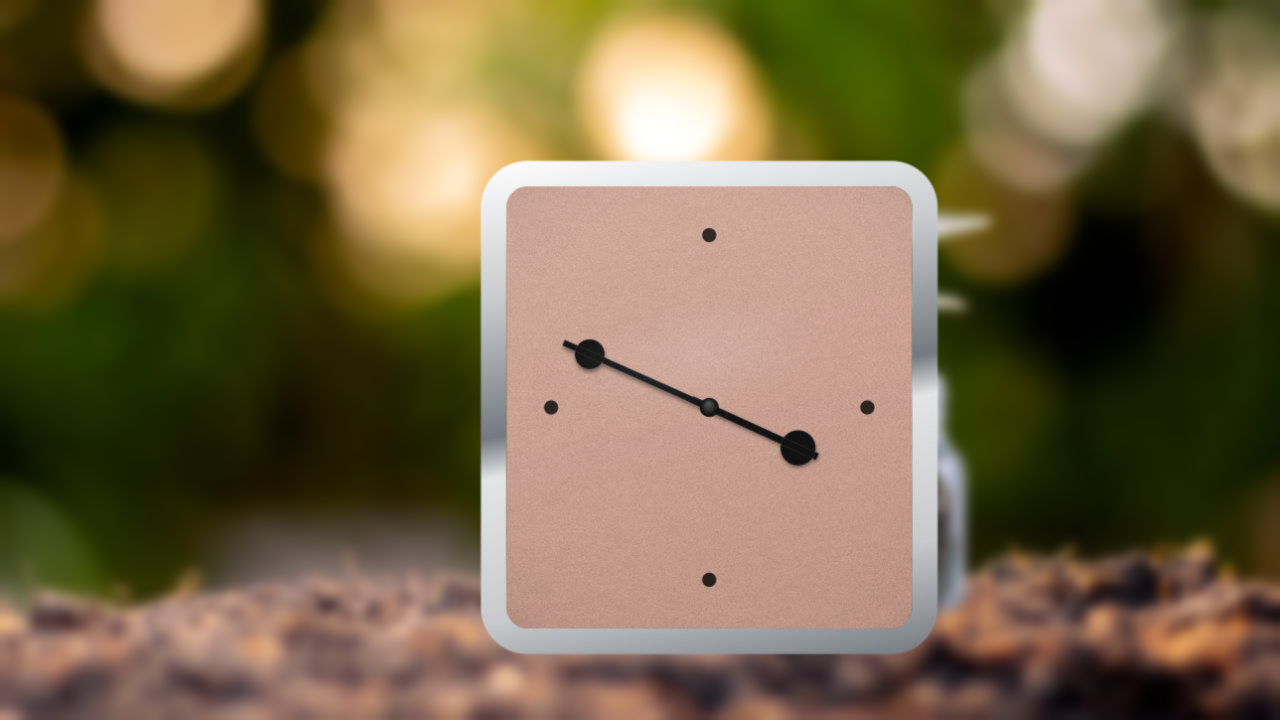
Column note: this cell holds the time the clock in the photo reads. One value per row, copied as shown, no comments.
3:49
